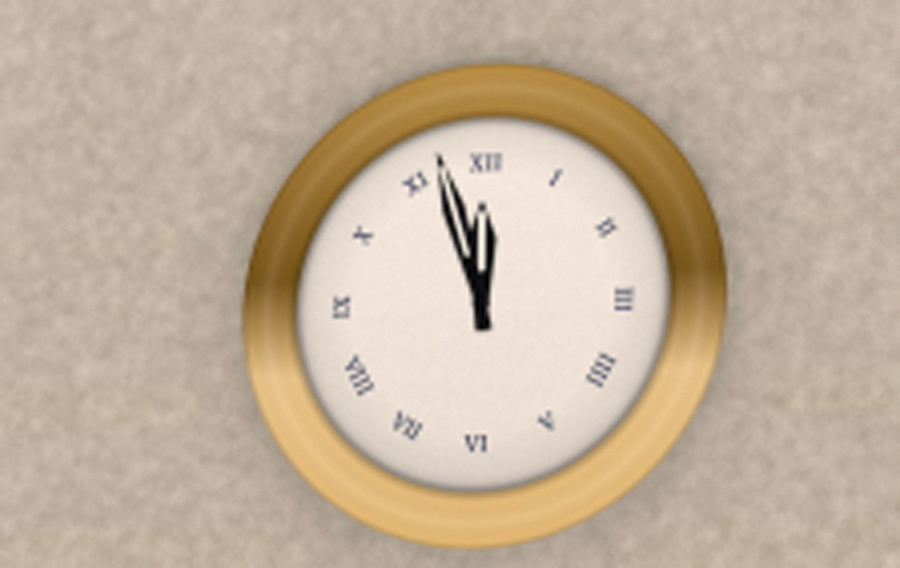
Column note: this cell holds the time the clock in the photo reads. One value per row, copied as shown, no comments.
11:57
